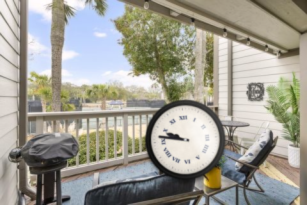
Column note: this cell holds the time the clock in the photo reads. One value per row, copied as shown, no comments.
9:47
